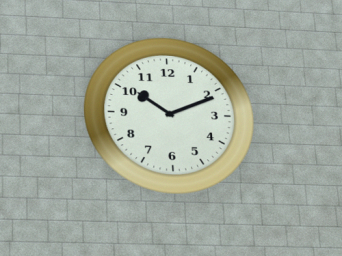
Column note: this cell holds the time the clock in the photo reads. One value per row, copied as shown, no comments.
10:11
